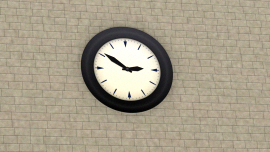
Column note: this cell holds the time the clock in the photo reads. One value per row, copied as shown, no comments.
2:51
